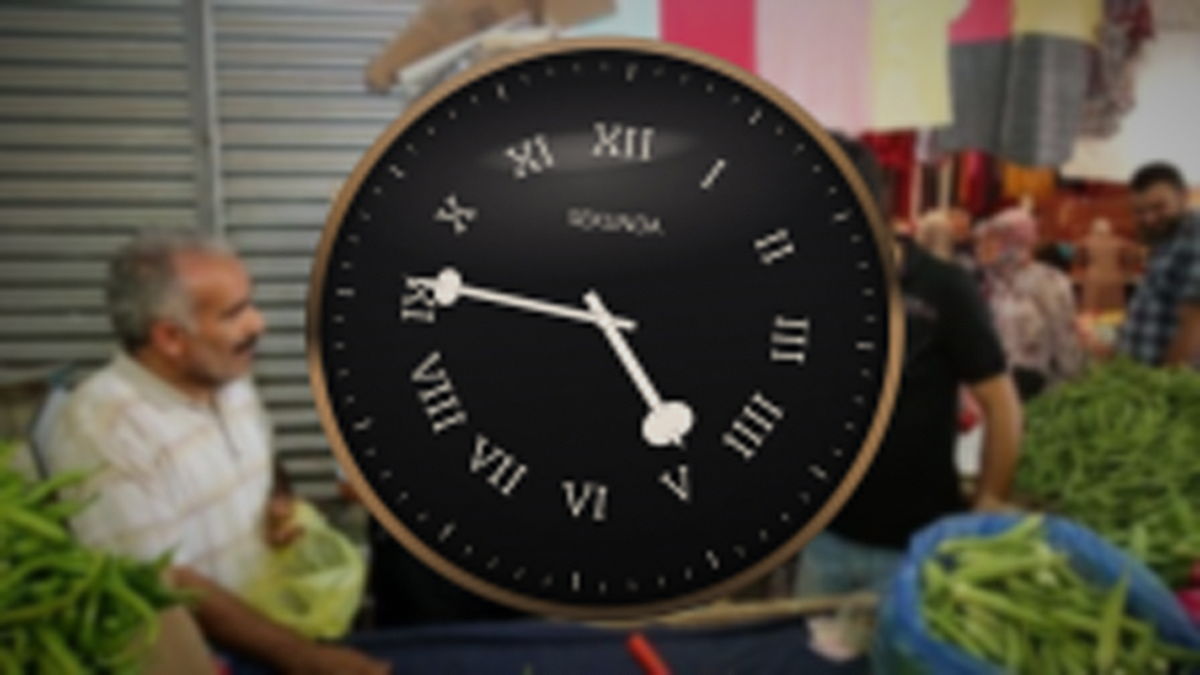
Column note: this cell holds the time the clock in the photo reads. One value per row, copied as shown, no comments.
4:46
